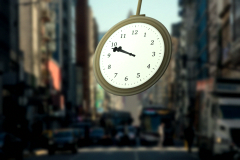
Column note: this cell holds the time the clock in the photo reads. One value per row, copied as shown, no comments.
9:48
